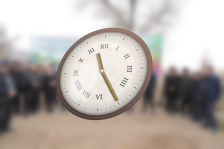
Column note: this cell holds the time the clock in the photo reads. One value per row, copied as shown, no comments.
11:25
